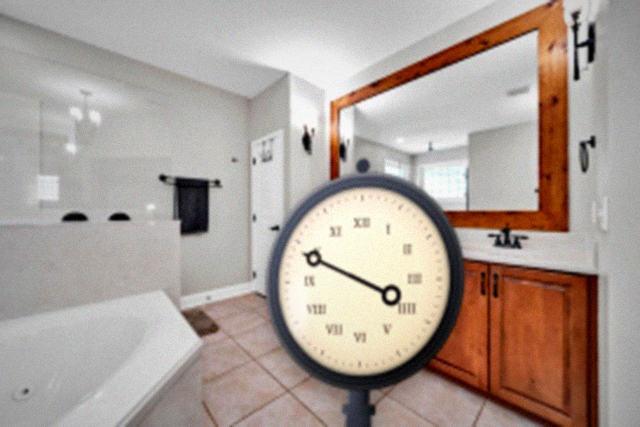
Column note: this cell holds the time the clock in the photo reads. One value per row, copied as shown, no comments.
3:49
